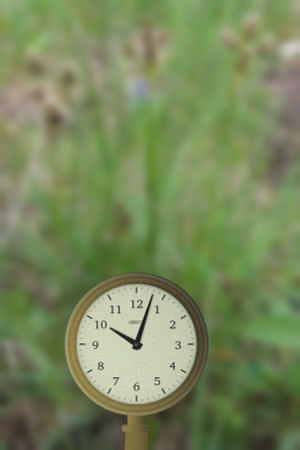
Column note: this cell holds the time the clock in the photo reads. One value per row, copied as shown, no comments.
10:03
